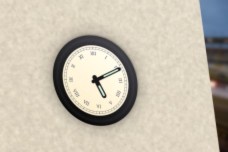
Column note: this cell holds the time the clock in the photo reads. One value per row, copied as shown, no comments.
5:11
